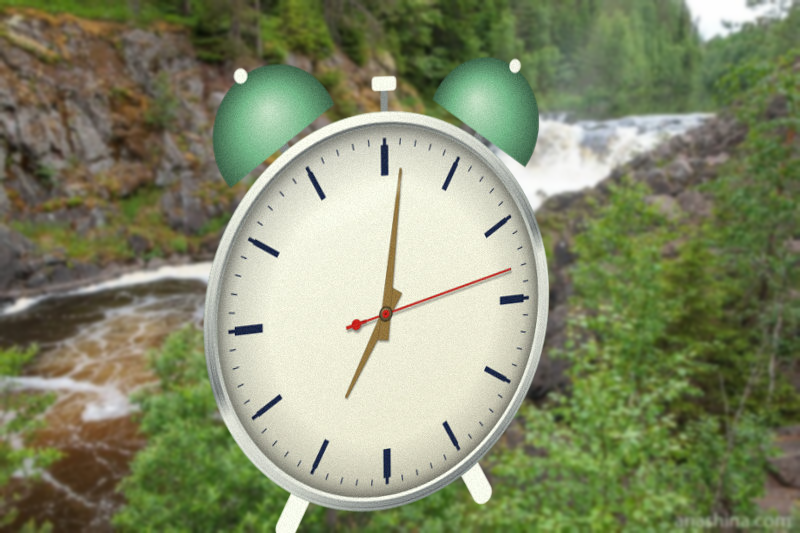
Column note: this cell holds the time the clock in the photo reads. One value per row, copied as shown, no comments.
7:01:13
